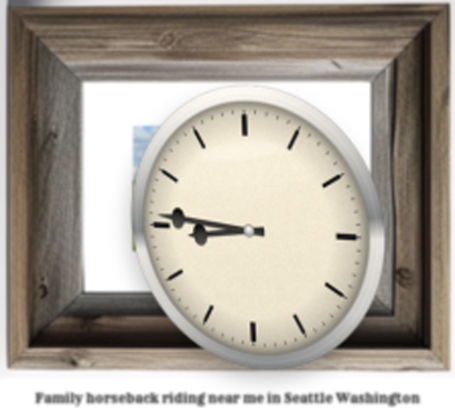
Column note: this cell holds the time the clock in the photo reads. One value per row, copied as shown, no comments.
8:46
